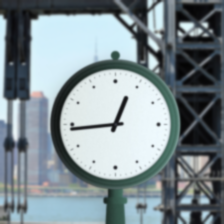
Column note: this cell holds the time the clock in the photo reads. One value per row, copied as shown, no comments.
12:44
